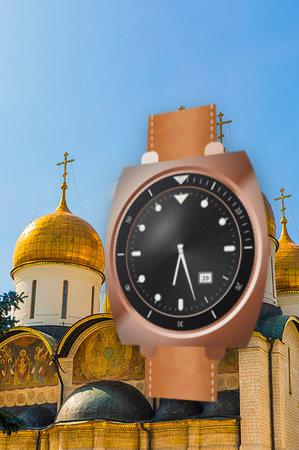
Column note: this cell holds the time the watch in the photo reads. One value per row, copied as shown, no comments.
6:27
